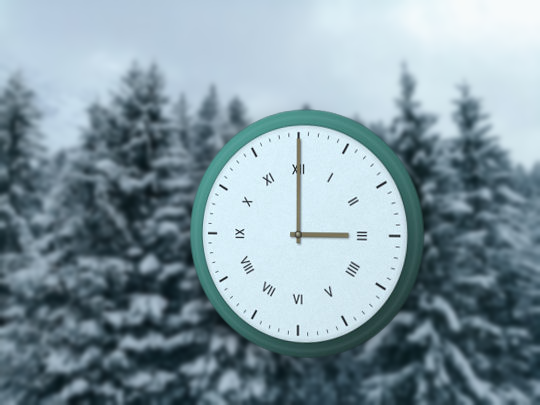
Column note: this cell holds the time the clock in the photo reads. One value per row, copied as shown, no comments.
3:00
